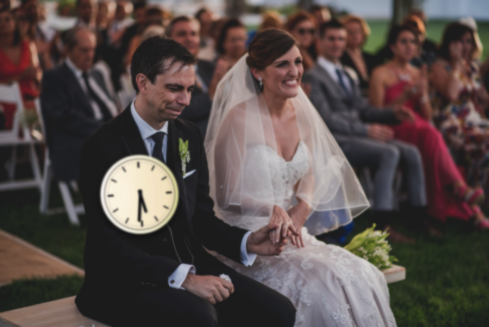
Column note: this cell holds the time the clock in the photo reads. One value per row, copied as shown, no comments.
5:31
